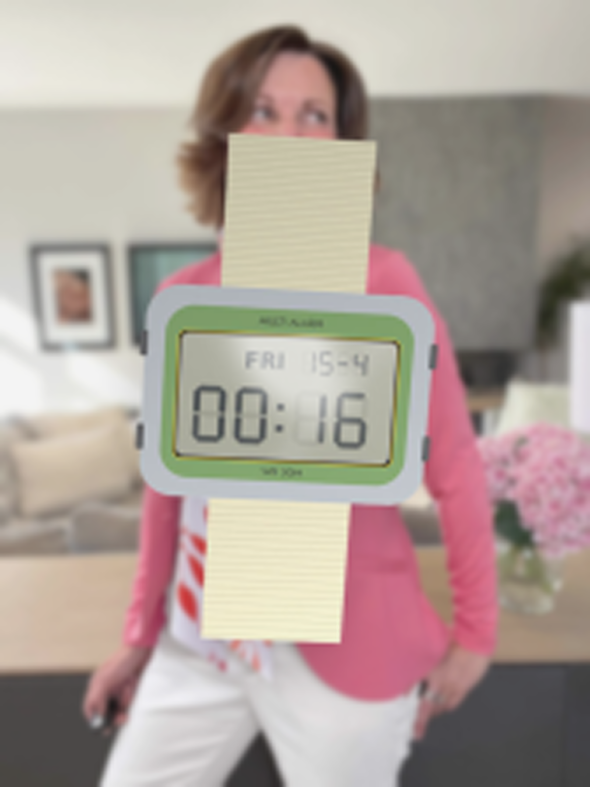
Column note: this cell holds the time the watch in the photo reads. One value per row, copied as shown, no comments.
0:16
